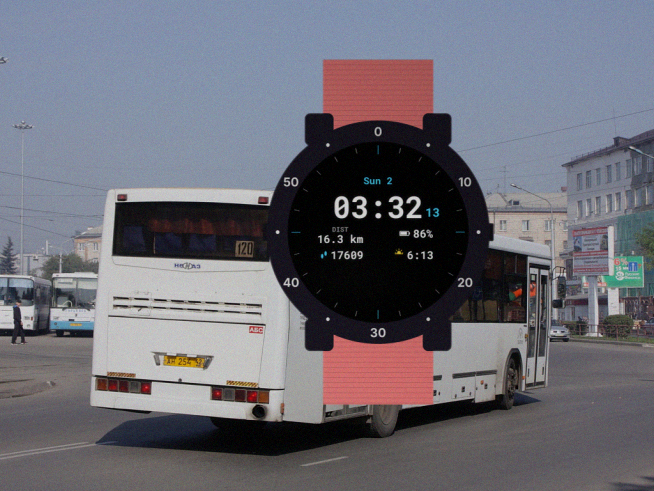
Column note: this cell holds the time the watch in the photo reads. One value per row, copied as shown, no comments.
3:32:13
